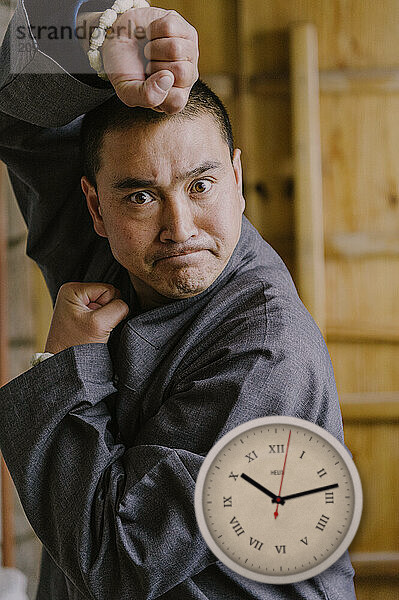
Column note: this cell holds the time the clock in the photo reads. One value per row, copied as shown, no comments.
10:13:02
